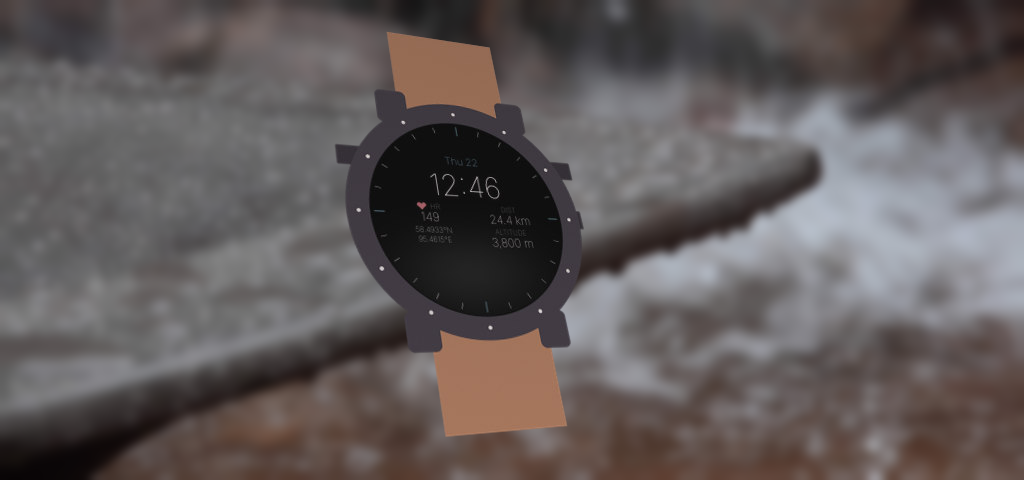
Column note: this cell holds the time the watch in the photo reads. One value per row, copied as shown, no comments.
12:46
